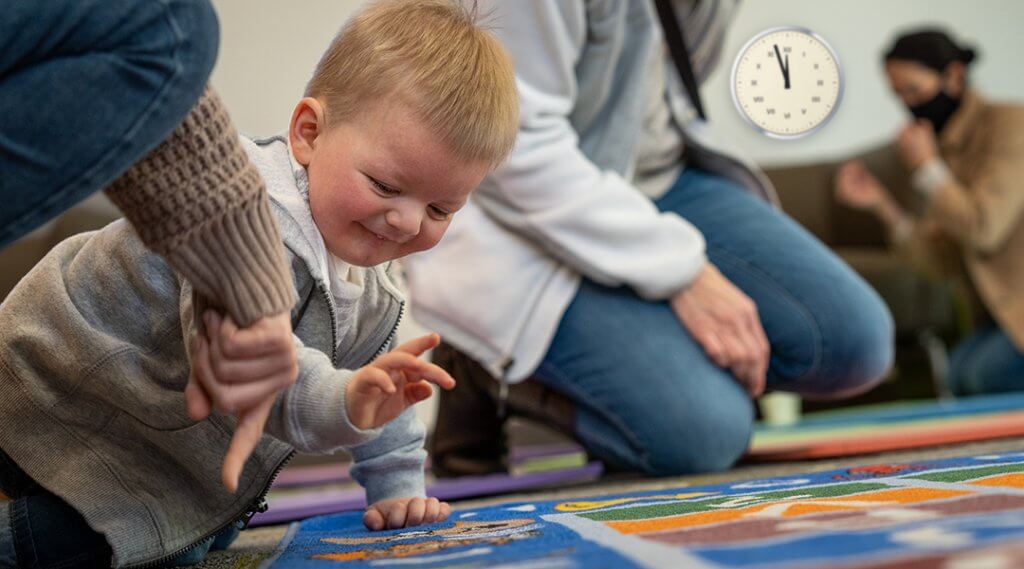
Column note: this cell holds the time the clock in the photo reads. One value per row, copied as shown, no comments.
11:57
